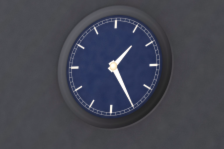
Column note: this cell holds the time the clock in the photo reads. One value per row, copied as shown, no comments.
1:25
